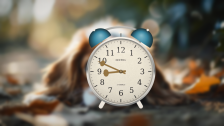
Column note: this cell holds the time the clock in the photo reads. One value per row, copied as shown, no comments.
8:49
